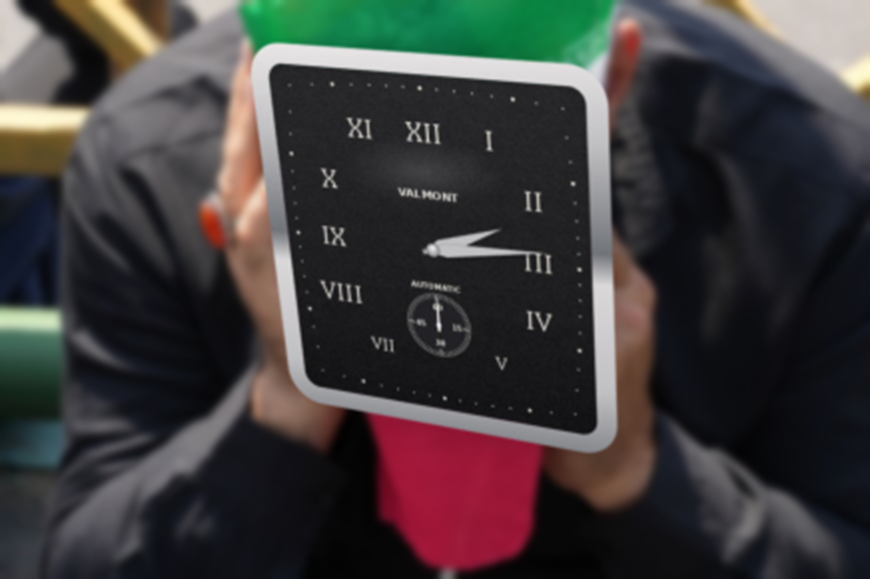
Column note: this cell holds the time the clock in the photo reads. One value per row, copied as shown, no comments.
2:14
